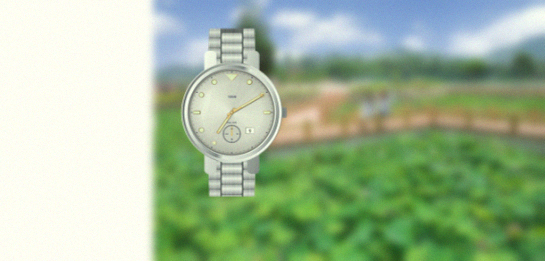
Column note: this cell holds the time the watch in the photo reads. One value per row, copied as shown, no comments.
7:10
